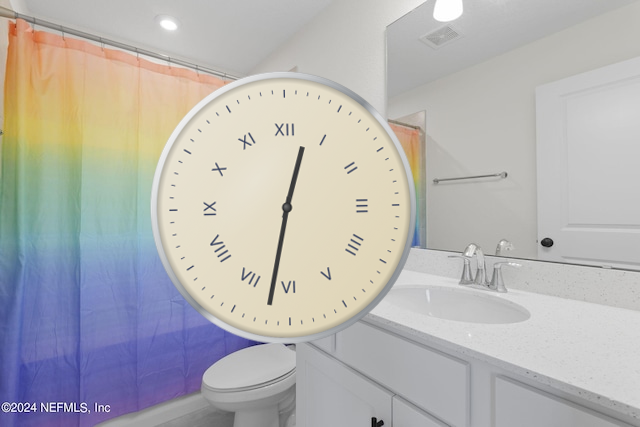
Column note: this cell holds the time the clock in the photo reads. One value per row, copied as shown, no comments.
12:32
